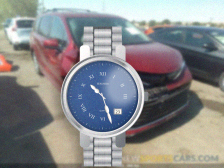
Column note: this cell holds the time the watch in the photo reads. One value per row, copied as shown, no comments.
10:27
